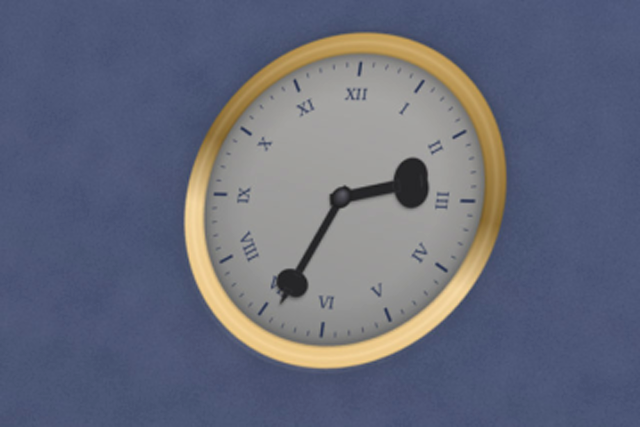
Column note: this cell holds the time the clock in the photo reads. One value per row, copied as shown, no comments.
2:34
